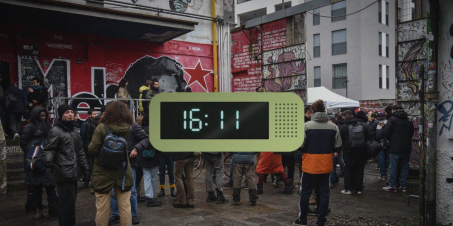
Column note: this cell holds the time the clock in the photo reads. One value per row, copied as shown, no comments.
16:11
